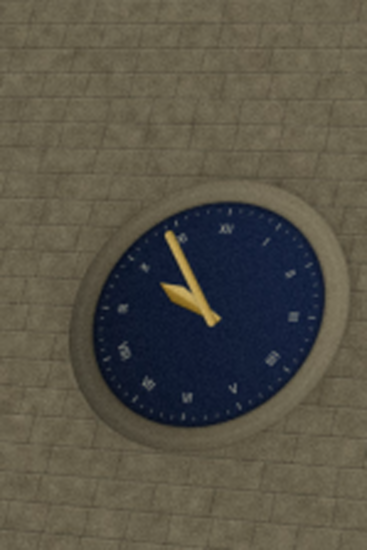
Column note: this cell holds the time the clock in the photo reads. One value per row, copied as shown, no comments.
9:54
